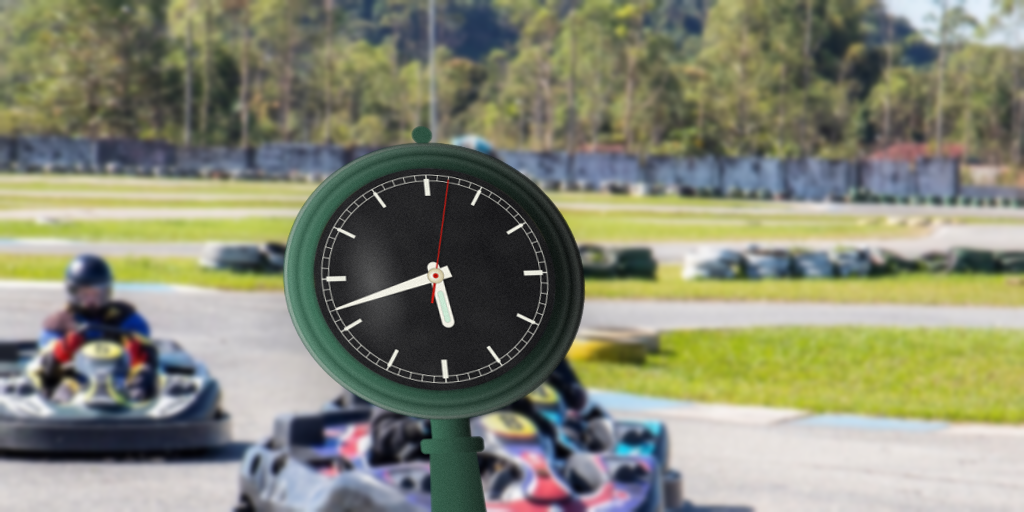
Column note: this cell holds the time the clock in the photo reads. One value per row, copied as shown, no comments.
5:42:02
